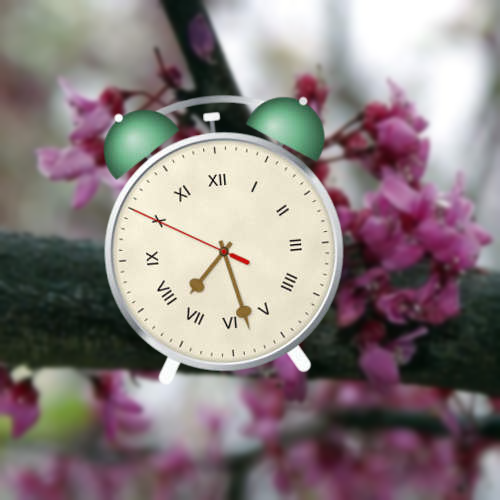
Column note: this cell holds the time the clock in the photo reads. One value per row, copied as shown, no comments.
7:27:50
